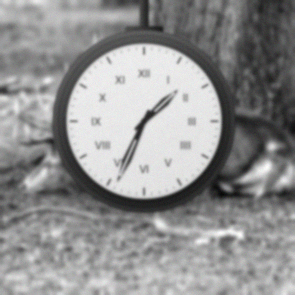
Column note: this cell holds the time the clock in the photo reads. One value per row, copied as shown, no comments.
1:34
